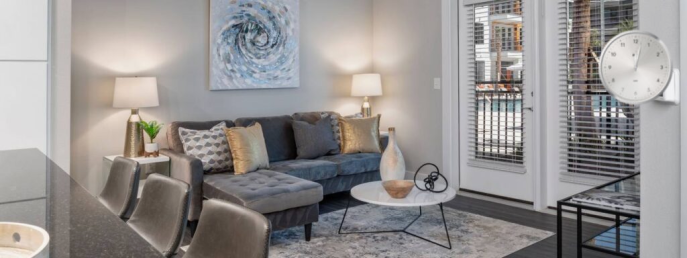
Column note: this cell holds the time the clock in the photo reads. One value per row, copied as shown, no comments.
12:02
